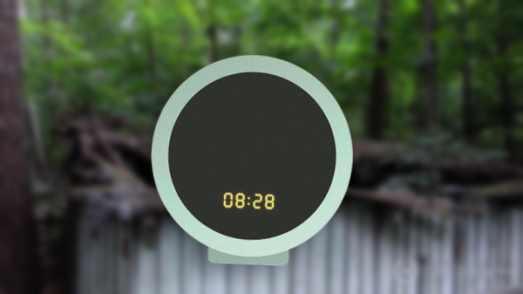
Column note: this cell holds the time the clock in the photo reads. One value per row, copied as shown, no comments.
8:28
